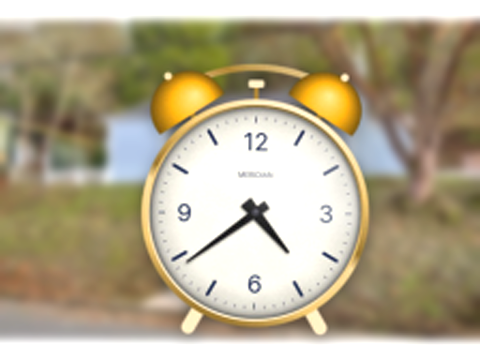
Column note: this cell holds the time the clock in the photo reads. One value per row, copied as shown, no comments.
4:39
